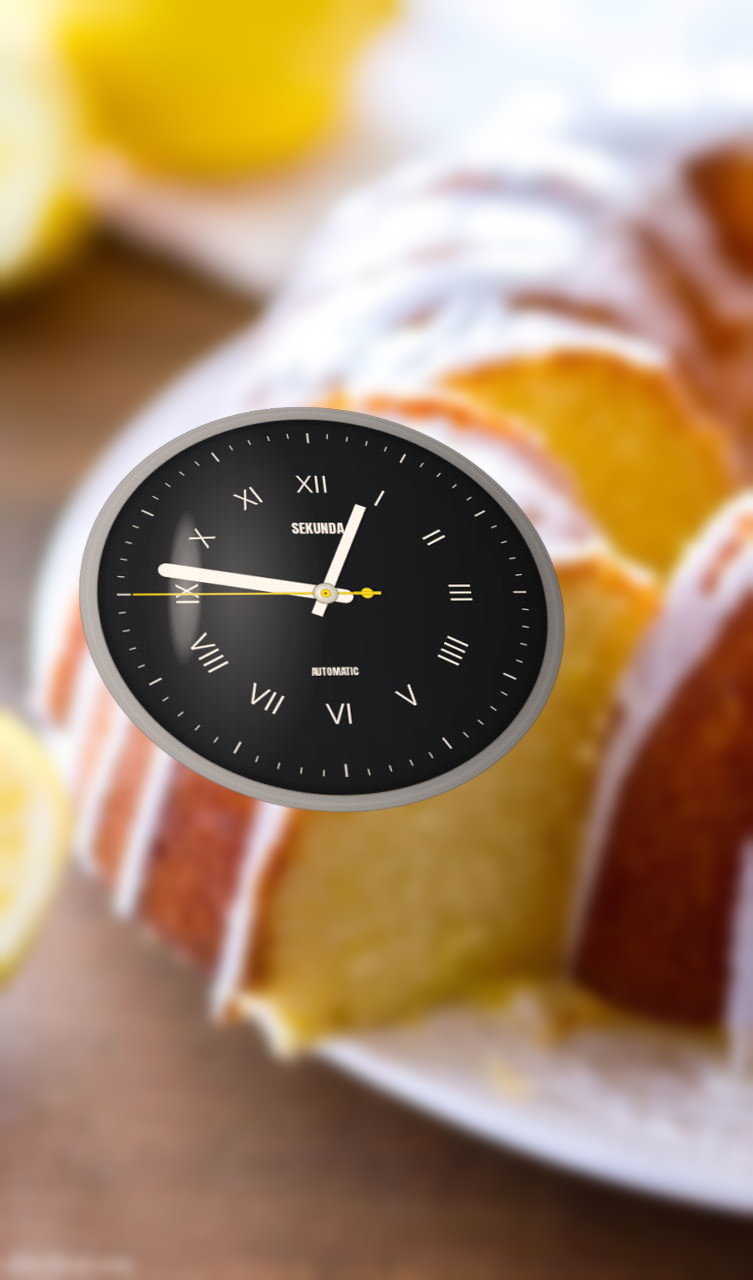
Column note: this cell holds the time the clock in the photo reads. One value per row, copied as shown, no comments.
12:46:45
